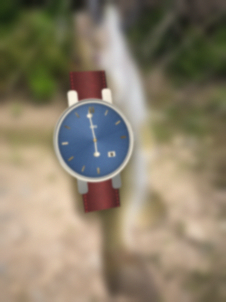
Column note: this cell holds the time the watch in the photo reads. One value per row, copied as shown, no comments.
5:59
